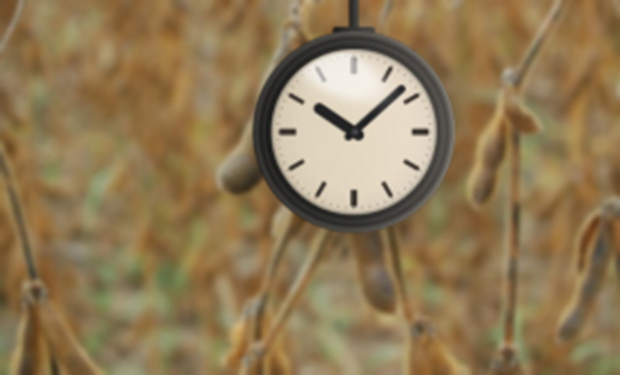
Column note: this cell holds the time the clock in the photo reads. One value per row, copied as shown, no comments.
10:08
